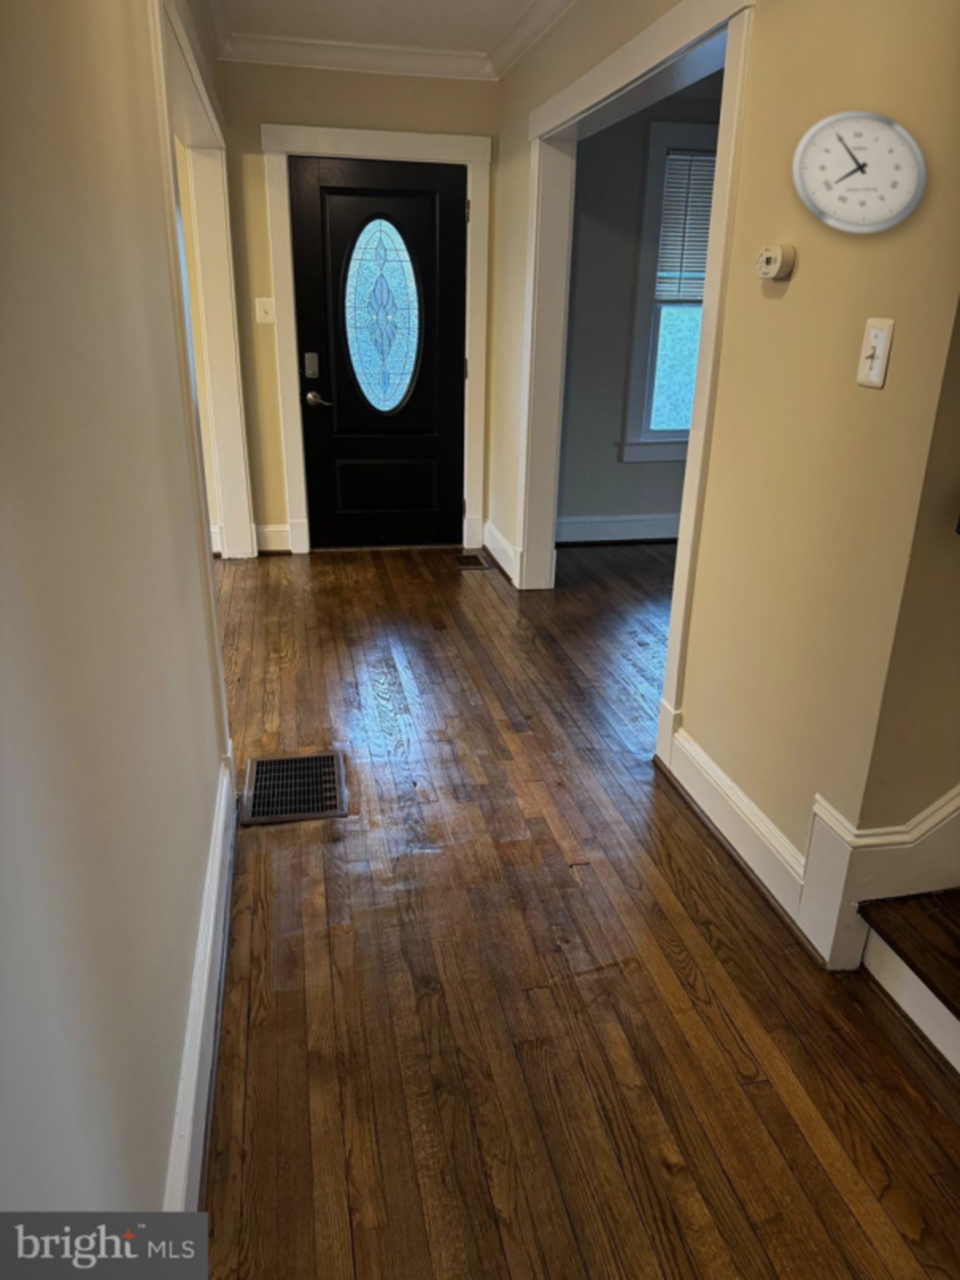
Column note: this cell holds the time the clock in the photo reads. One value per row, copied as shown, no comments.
7:55
